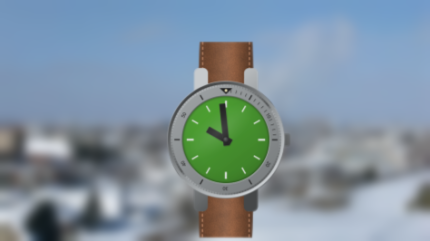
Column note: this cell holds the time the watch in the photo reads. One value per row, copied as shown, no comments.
9:59
